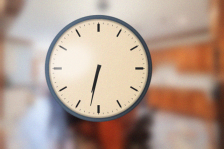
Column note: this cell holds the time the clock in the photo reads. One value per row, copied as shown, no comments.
6:32
